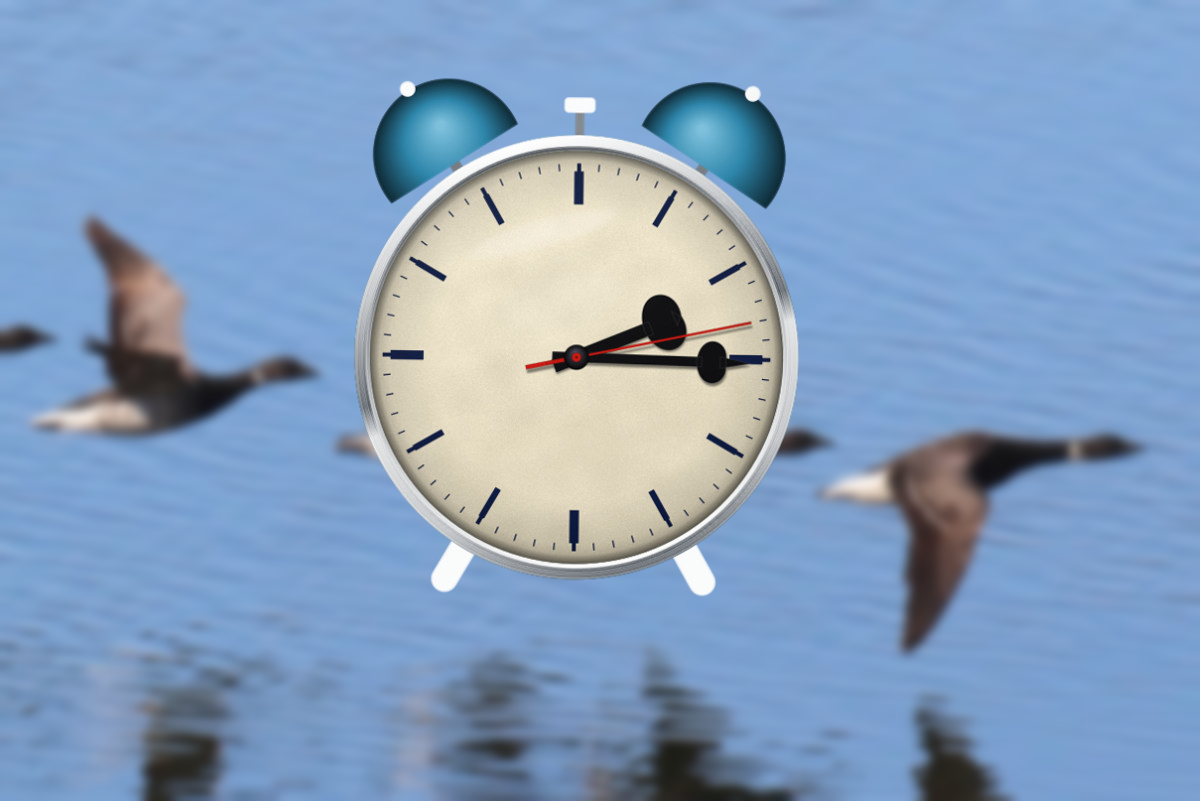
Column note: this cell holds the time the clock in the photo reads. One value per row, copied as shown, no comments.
2:15:13
